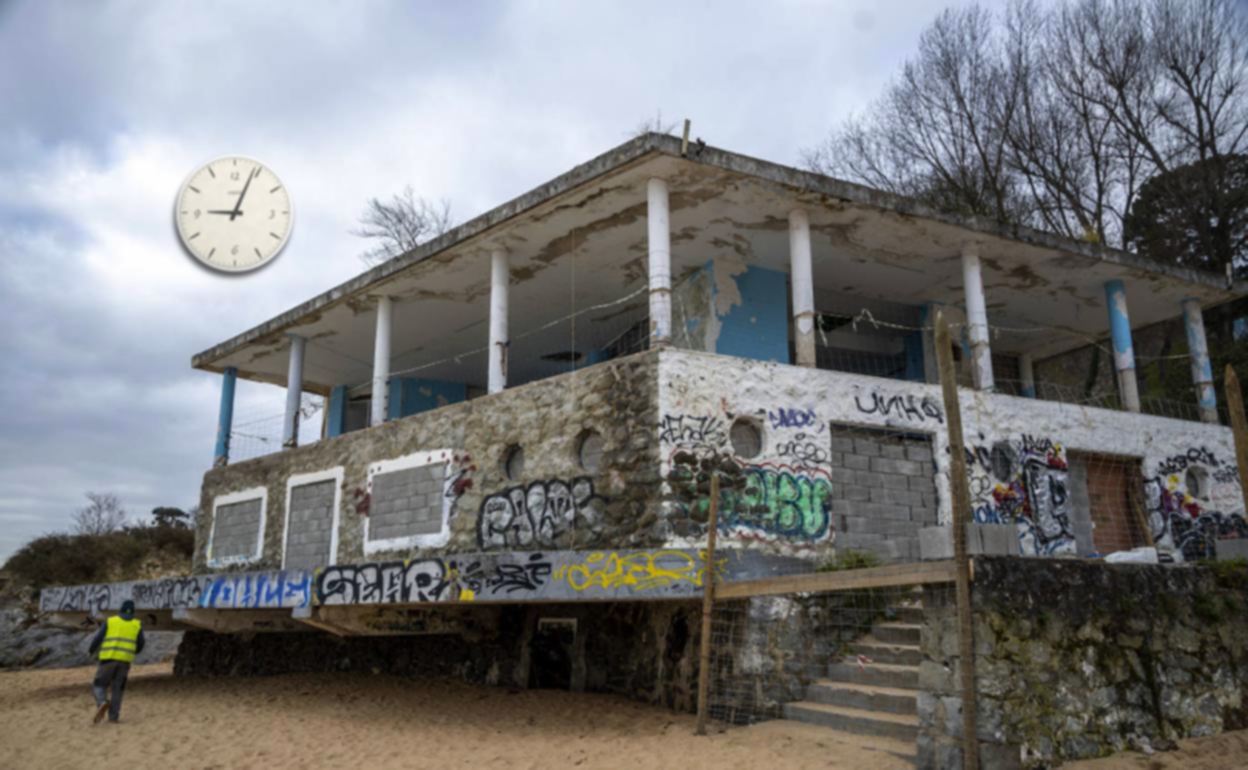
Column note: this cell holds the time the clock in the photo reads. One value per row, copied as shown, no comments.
9:04
